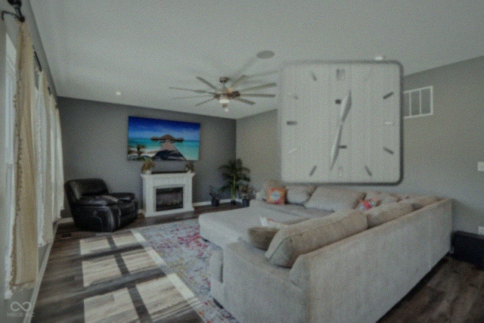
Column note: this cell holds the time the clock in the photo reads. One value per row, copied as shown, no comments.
12:32
